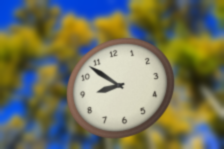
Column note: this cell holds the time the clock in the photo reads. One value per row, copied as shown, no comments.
8:53
